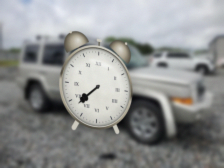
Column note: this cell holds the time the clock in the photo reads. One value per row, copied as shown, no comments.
7:38
